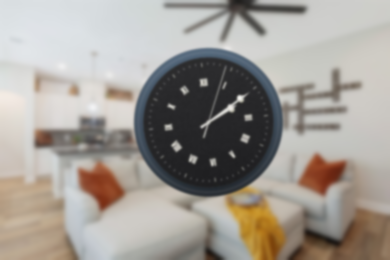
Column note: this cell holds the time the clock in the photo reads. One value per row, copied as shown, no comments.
2:10:04
